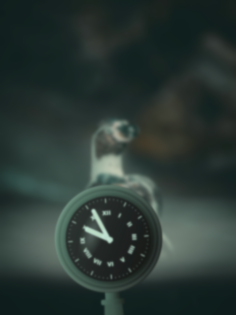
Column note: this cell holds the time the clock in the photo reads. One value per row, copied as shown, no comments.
9:56
